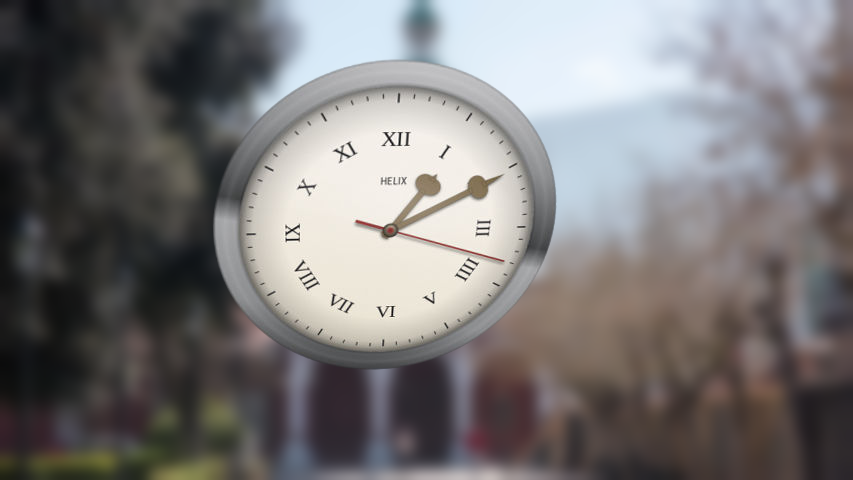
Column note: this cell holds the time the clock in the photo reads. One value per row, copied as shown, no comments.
1:10:18
